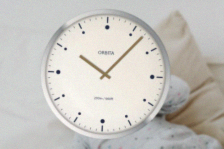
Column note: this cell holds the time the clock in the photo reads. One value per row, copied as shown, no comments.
10:07
